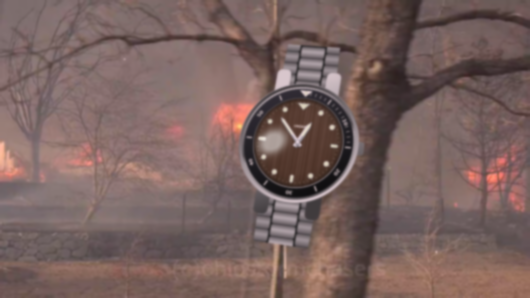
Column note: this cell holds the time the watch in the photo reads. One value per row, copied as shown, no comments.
12:53
